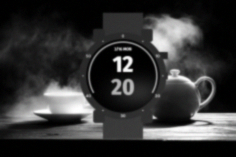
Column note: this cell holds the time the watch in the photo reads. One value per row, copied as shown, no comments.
12:20
